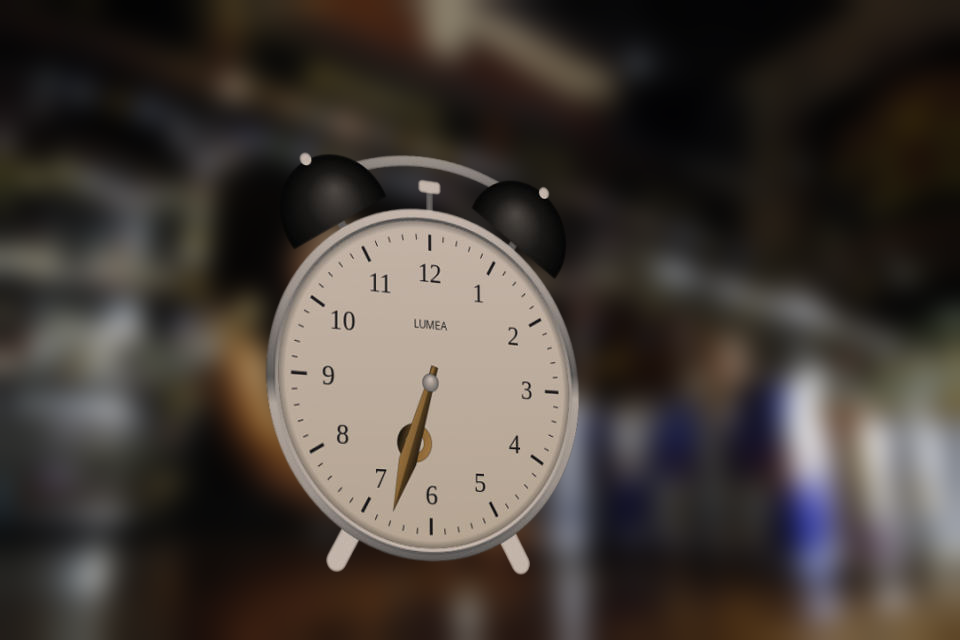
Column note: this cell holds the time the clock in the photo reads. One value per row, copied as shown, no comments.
6:33
